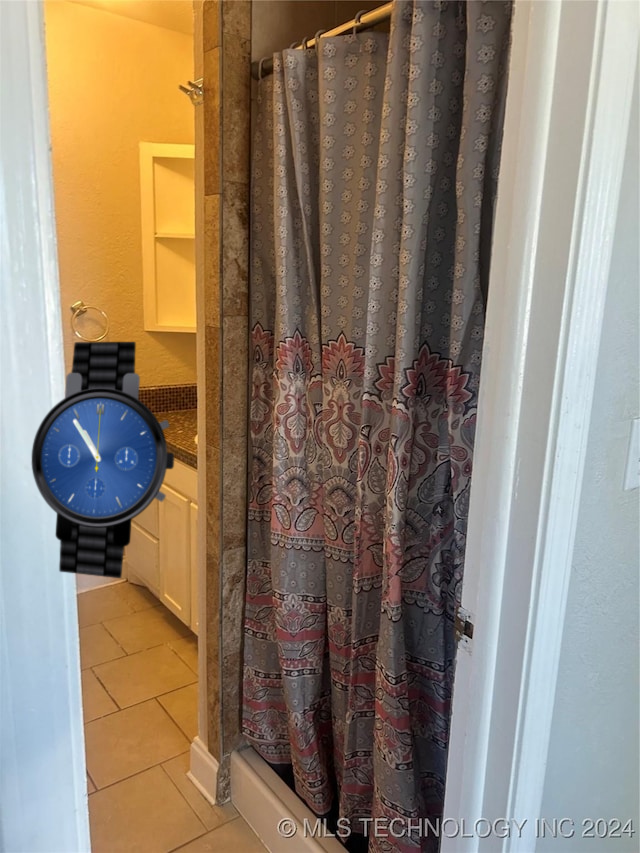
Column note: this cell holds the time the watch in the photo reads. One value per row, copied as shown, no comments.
10:54
